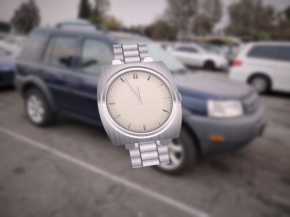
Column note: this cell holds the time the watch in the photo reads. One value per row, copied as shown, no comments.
11:56
